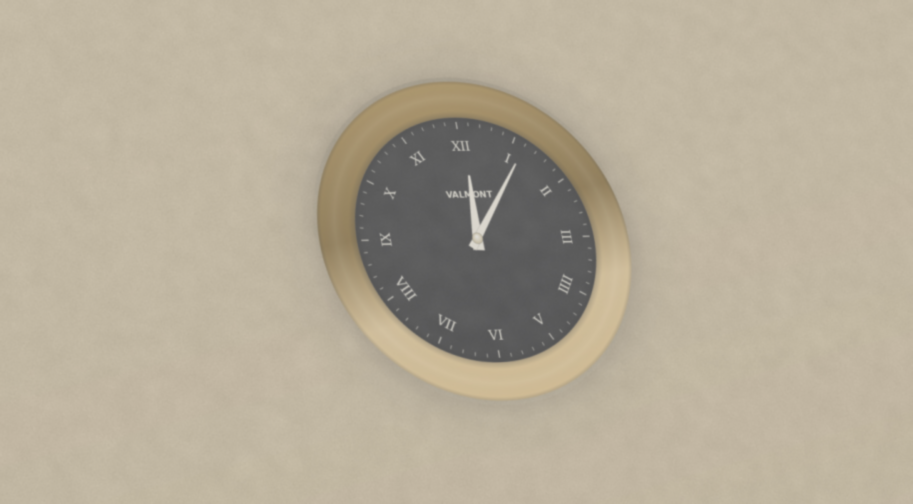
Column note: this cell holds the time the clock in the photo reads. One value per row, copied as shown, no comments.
12:06
